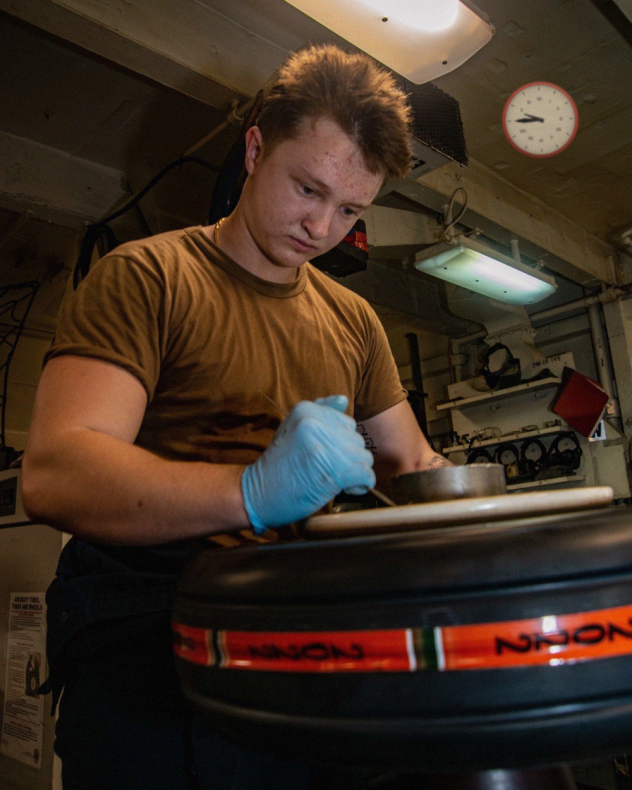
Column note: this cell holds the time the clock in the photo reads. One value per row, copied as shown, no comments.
9:45
